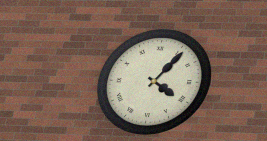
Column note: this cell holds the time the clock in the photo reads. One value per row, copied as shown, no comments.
4:06
